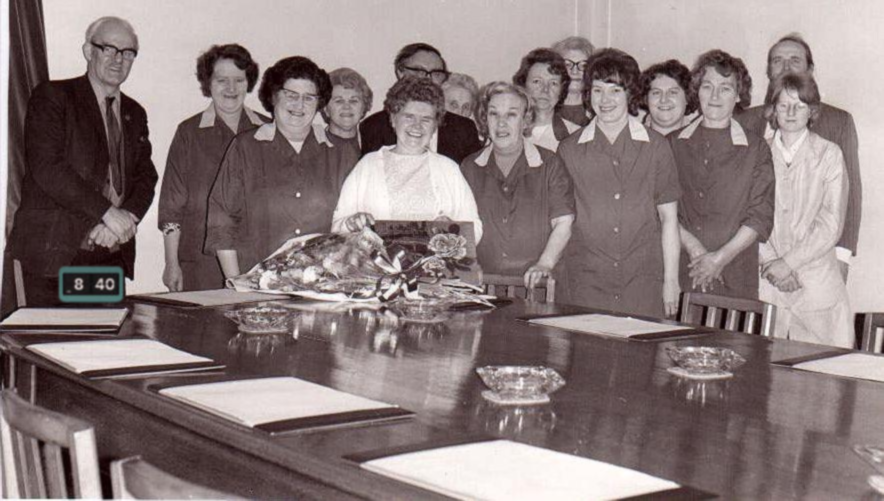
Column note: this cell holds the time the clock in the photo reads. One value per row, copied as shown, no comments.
8:40
